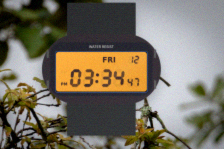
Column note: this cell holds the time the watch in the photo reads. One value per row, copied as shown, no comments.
3:34:47
